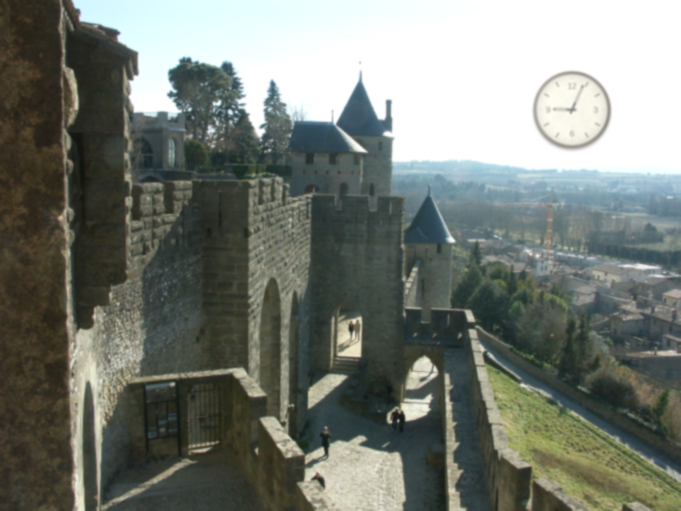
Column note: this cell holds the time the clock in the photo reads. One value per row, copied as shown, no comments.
9:04
